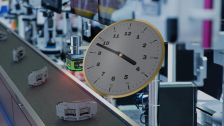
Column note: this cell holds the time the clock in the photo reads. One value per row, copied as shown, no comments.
3:48
